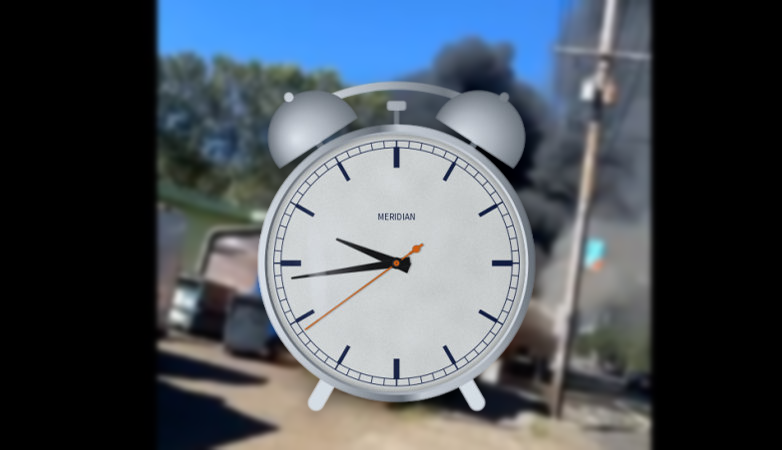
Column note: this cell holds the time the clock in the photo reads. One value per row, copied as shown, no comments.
9:43:39
